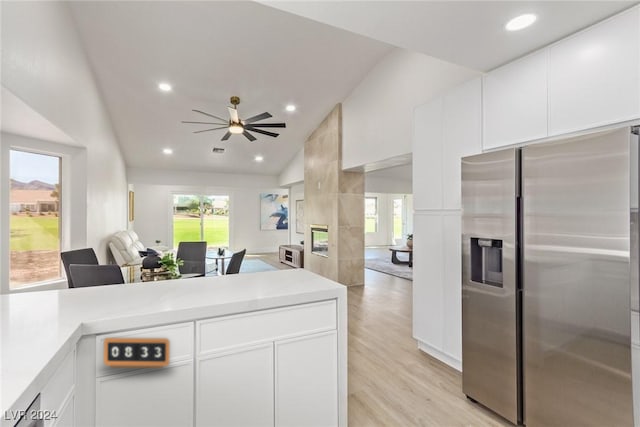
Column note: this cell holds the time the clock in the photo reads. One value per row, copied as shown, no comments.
8:33
